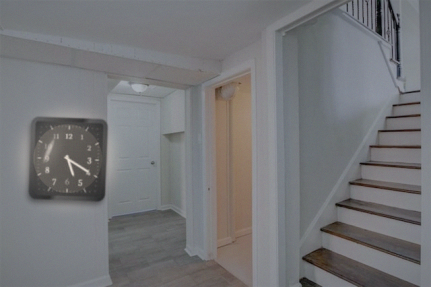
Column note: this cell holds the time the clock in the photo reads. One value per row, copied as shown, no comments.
5:20
